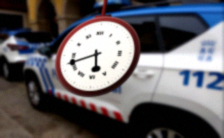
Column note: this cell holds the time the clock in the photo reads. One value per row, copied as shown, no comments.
5:42
